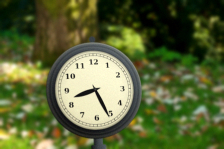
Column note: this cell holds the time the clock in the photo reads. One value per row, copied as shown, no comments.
8:26
